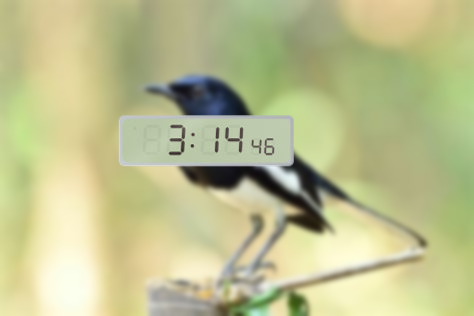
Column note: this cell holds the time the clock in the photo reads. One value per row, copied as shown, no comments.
3:14:46
